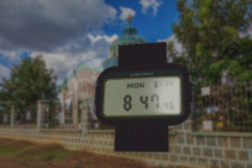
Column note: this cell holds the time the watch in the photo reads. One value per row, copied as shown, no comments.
8:47
